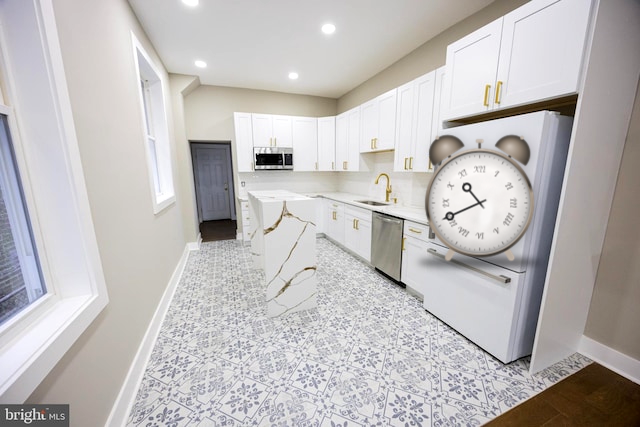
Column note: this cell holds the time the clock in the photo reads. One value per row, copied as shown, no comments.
10:41
